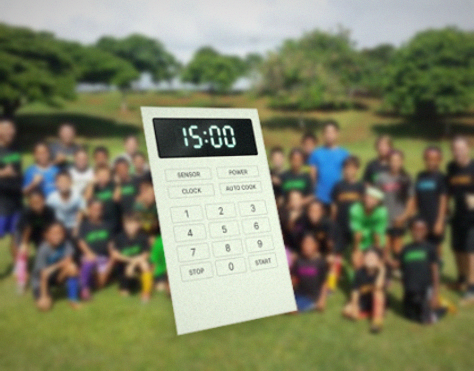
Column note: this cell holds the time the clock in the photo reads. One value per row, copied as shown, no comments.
15:00
